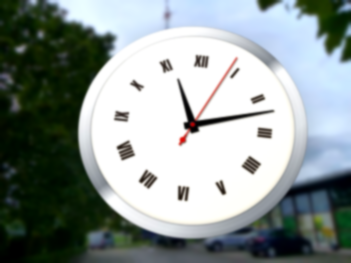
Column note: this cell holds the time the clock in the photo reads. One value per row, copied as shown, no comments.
11:12:04
